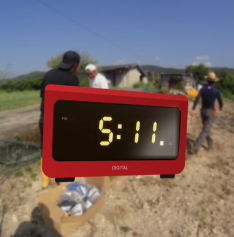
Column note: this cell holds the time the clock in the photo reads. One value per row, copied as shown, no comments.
5:11
